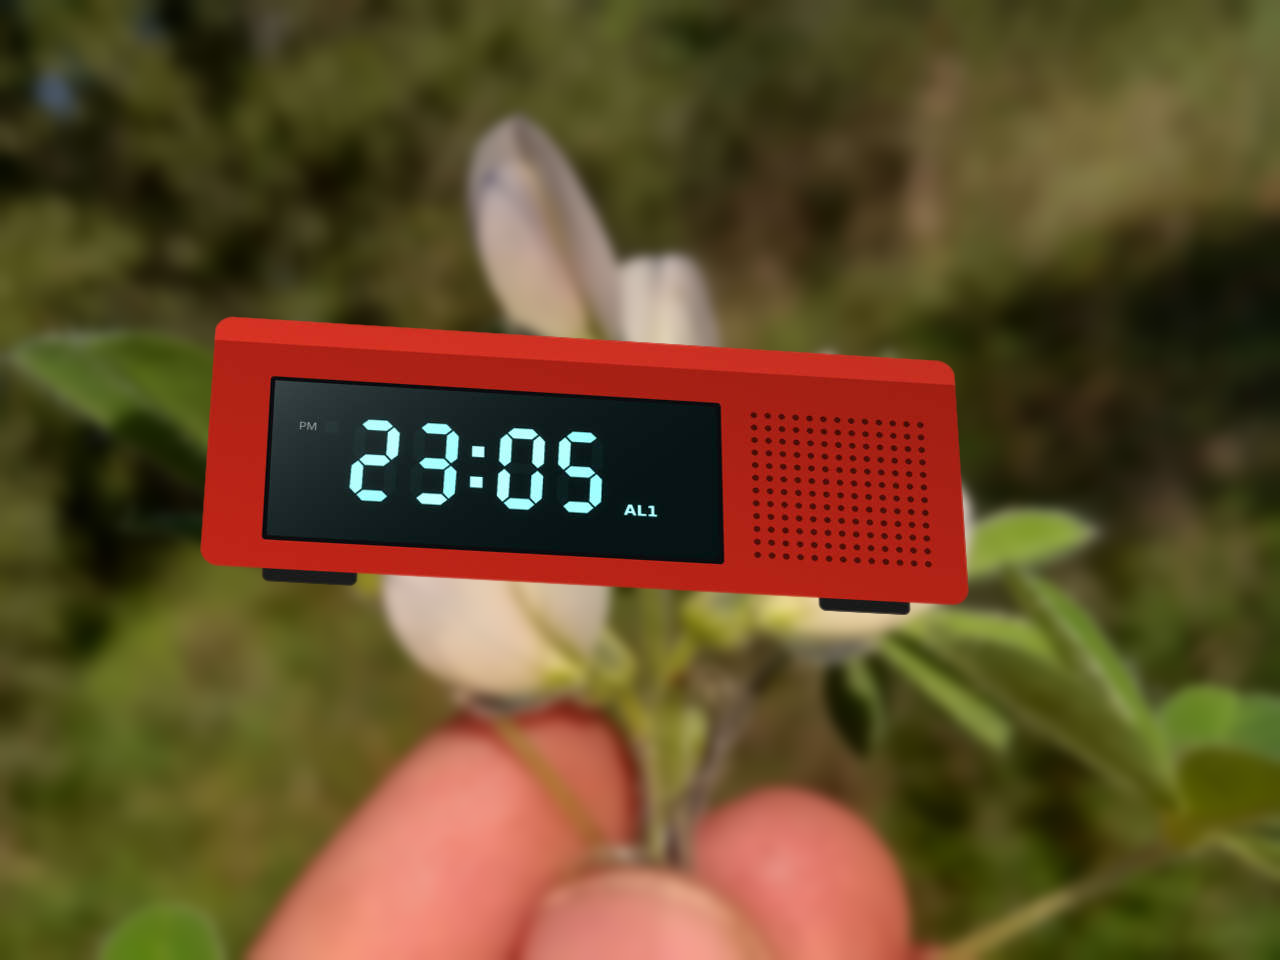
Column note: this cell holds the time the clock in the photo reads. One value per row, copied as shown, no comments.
23:05
